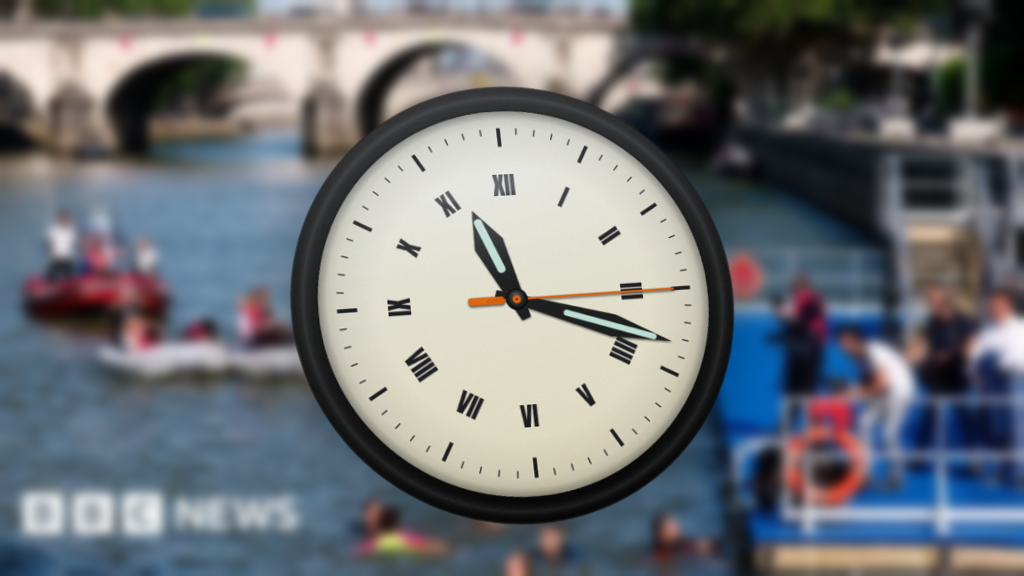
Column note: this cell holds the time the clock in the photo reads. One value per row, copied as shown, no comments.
11:18:15
